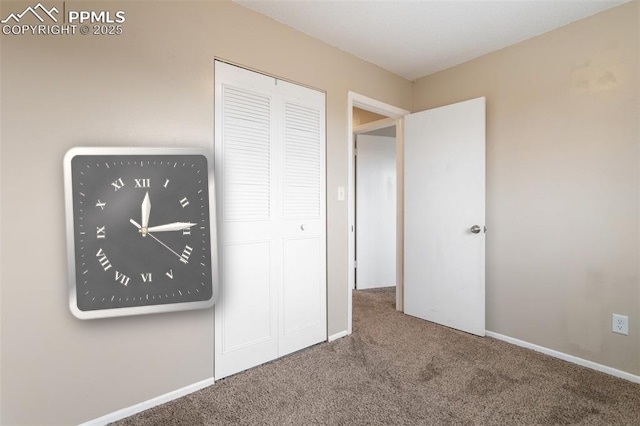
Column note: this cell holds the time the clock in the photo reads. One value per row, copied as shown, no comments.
12:14:21
